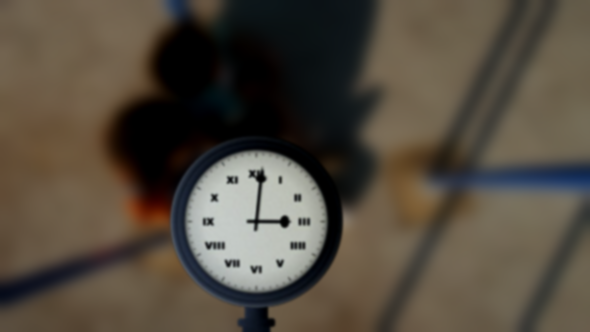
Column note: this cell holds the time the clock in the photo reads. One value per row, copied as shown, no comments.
3:01
